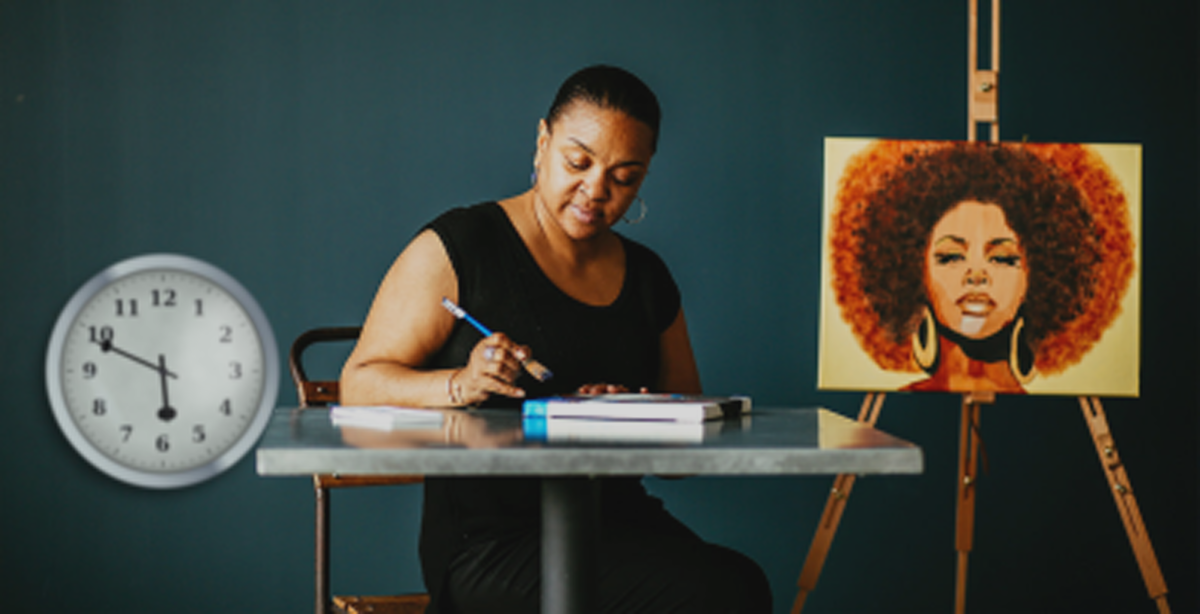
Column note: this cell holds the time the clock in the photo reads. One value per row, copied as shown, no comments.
5:49
